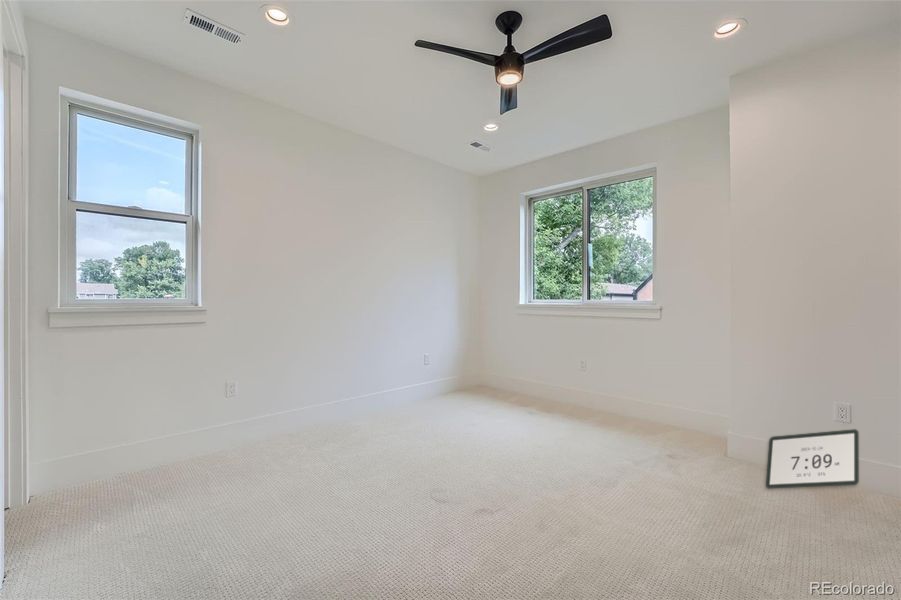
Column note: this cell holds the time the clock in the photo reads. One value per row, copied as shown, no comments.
7:09
